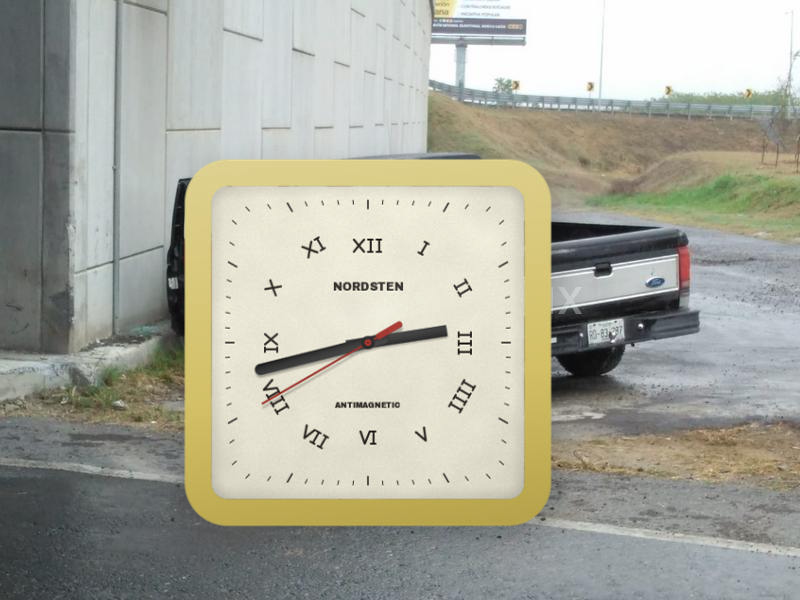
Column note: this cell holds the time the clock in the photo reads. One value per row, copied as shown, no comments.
2:42:40
